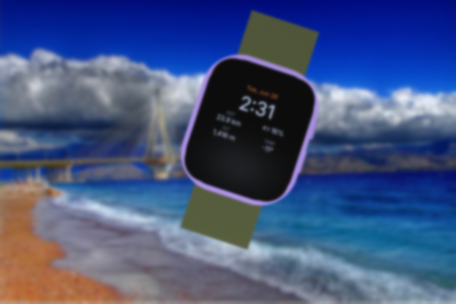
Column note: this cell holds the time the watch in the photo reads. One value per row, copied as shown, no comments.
2:31
